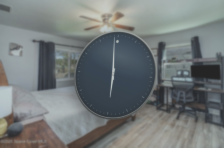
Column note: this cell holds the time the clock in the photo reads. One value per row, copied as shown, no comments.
5:59
